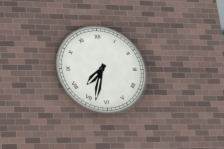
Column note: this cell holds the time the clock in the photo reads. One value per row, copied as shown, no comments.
7:33
